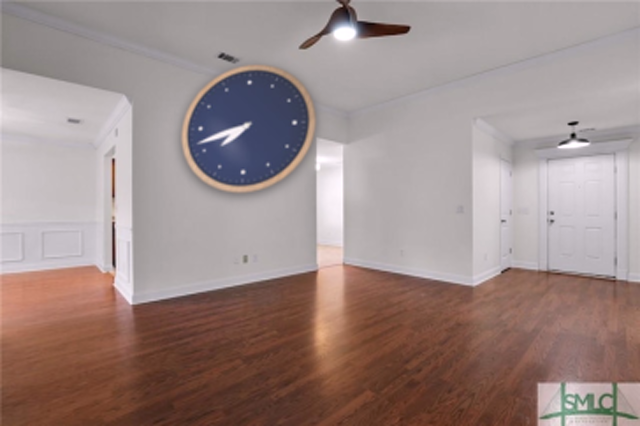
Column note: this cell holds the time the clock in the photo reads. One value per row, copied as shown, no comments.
7:42
